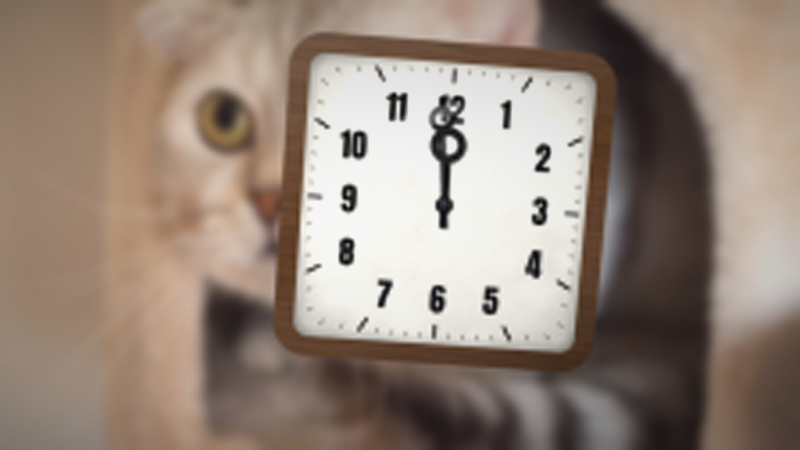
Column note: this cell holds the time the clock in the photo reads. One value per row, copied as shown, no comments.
11:59
